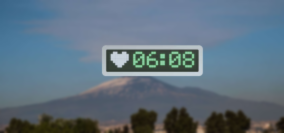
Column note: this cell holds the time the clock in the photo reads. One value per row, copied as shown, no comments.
6:08
